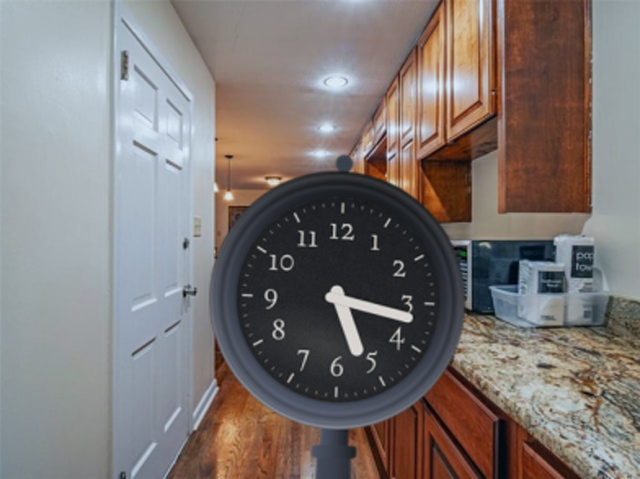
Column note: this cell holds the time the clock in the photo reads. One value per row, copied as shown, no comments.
5:17
